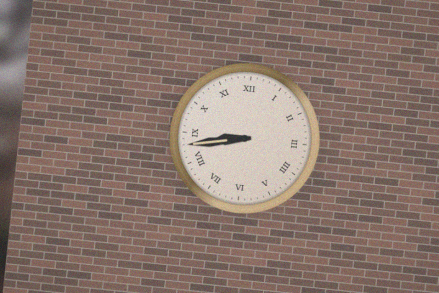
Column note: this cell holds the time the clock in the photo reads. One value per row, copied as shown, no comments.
8:43
